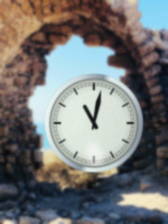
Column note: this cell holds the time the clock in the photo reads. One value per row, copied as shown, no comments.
11:02
